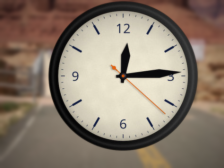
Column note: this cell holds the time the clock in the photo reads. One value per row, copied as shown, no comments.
12:14:22
